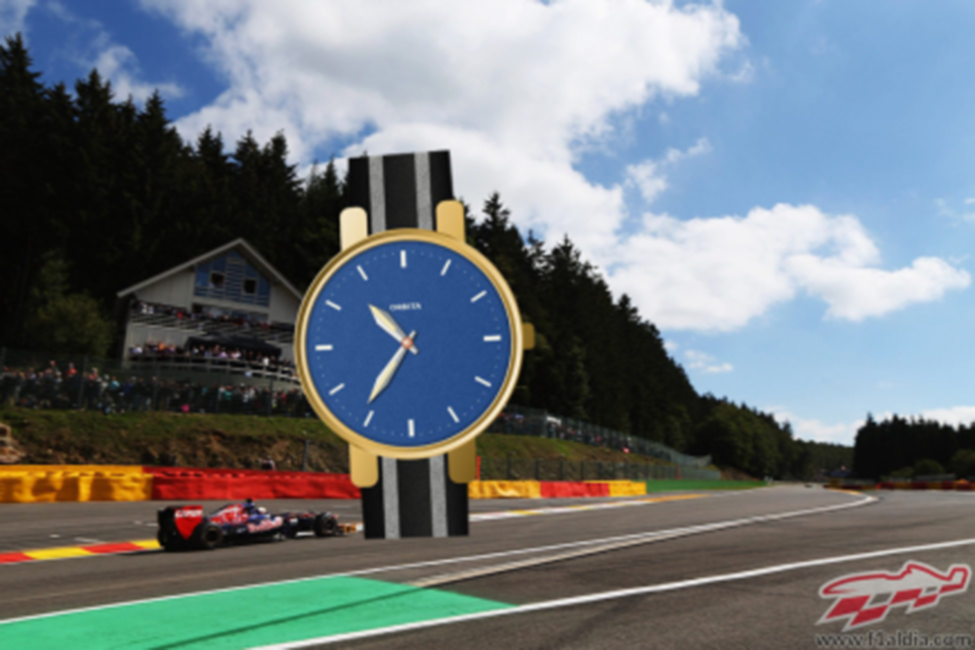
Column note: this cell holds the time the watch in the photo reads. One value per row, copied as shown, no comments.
10:36
